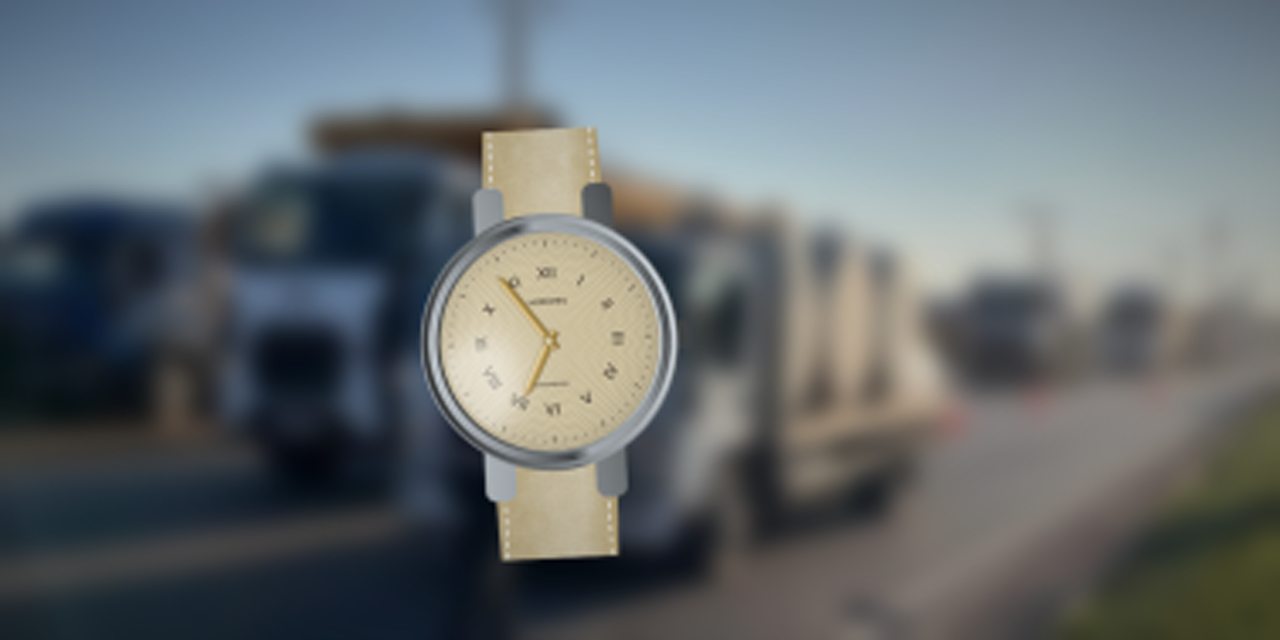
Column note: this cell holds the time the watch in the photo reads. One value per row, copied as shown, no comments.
6:54
